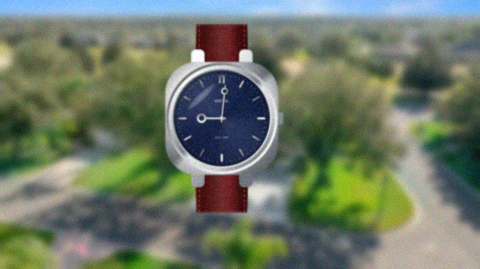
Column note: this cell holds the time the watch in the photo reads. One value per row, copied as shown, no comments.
9:01
